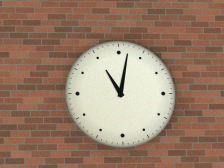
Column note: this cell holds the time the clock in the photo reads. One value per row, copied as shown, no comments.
11:02
